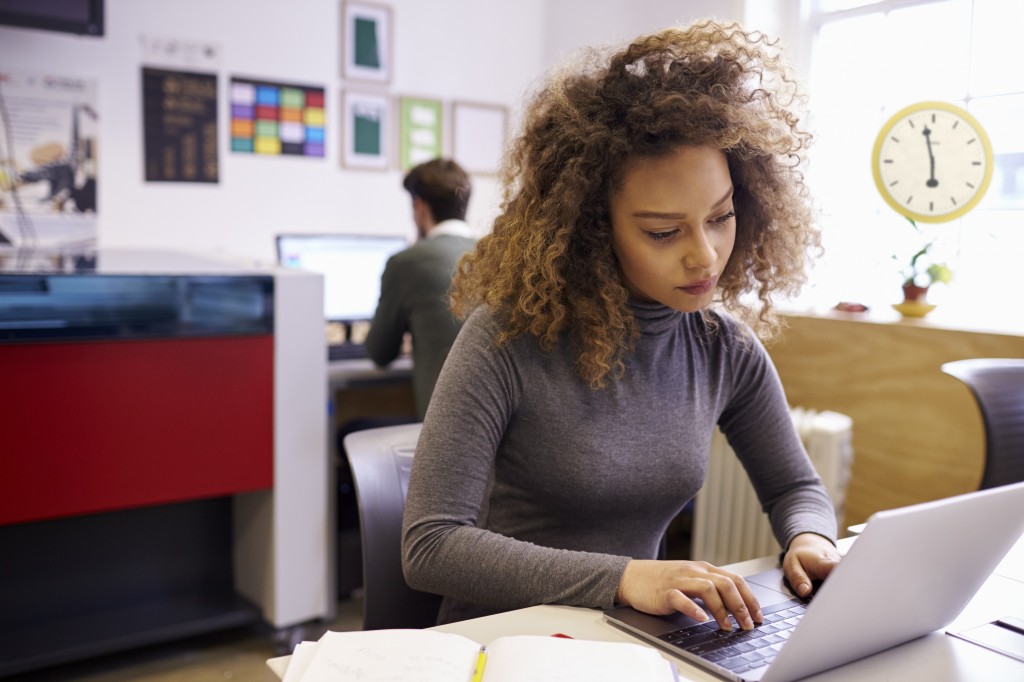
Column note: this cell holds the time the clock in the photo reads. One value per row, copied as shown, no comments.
5:58
